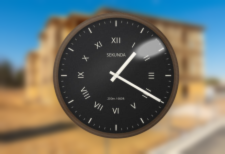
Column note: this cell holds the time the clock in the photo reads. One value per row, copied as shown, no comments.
1:20
